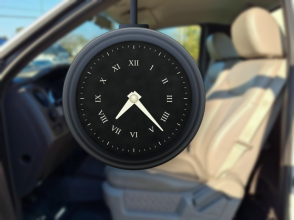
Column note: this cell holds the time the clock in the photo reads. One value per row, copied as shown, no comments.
7:23
